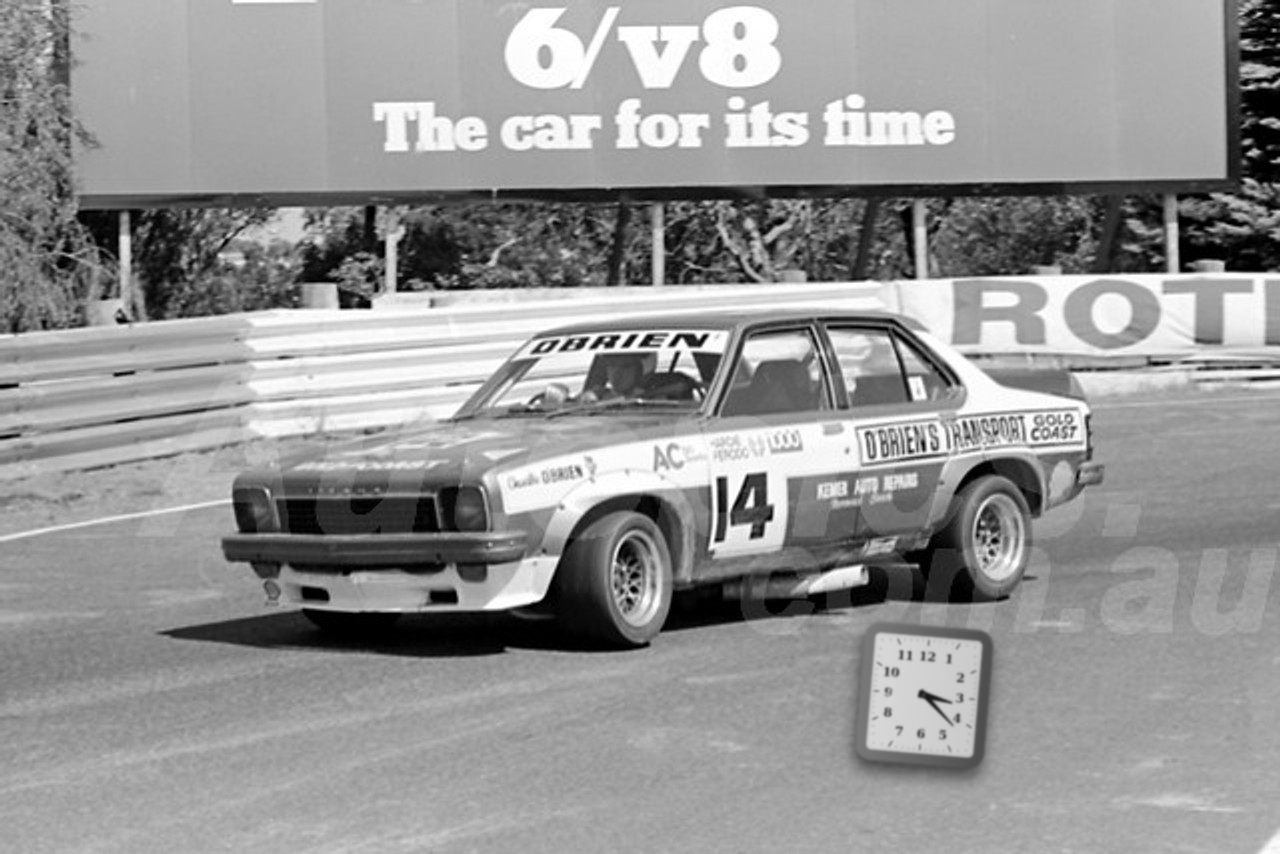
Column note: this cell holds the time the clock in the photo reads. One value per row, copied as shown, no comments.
3:22
